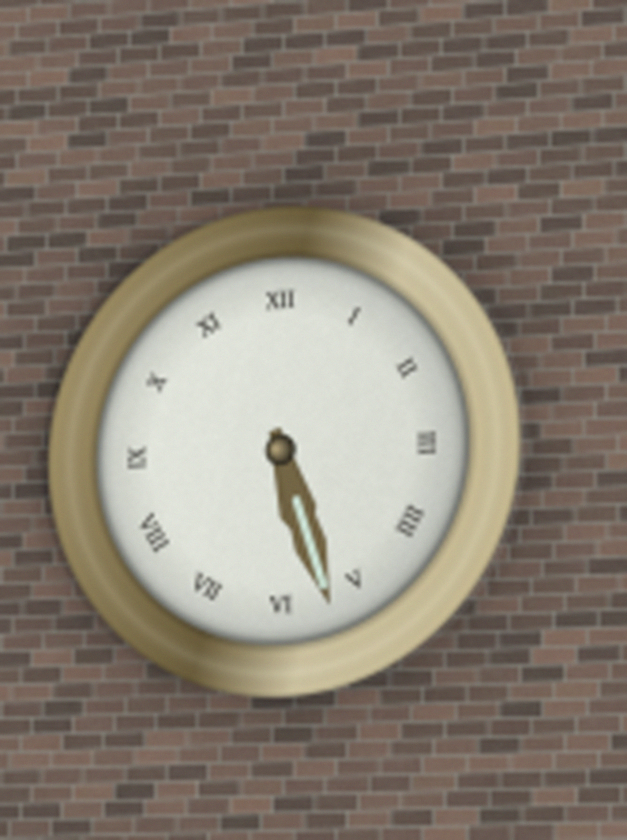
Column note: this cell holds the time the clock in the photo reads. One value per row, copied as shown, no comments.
5:27
